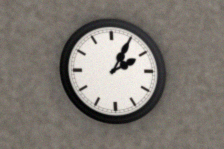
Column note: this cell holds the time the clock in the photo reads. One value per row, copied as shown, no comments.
2:05
